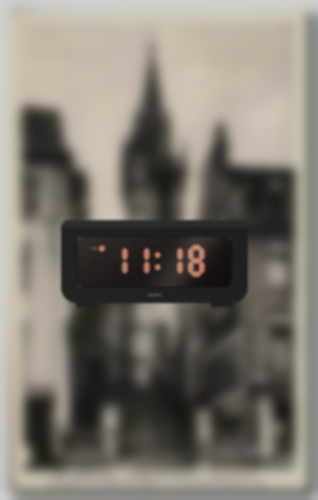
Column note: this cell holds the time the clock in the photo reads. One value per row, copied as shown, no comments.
11:18
